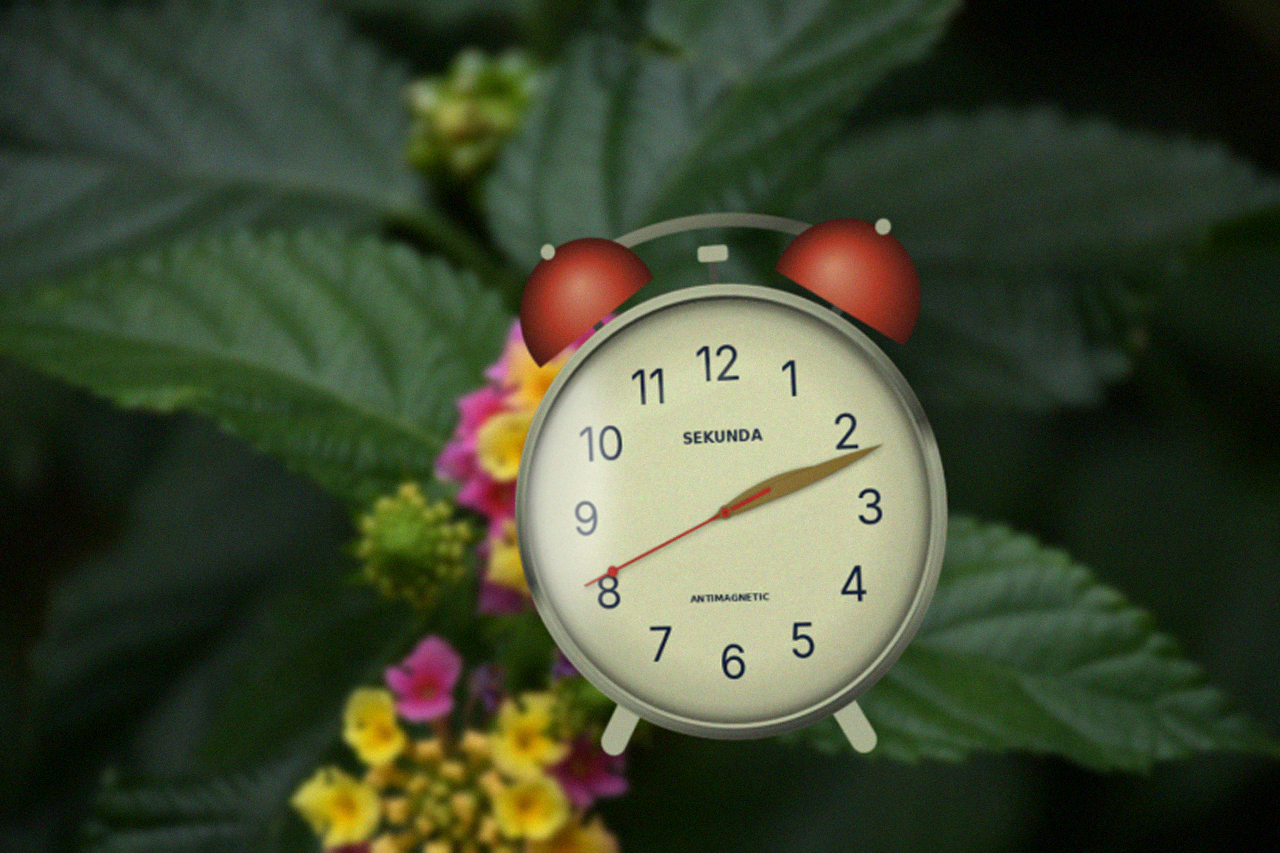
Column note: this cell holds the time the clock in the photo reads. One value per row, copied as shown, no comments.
2:11:41
